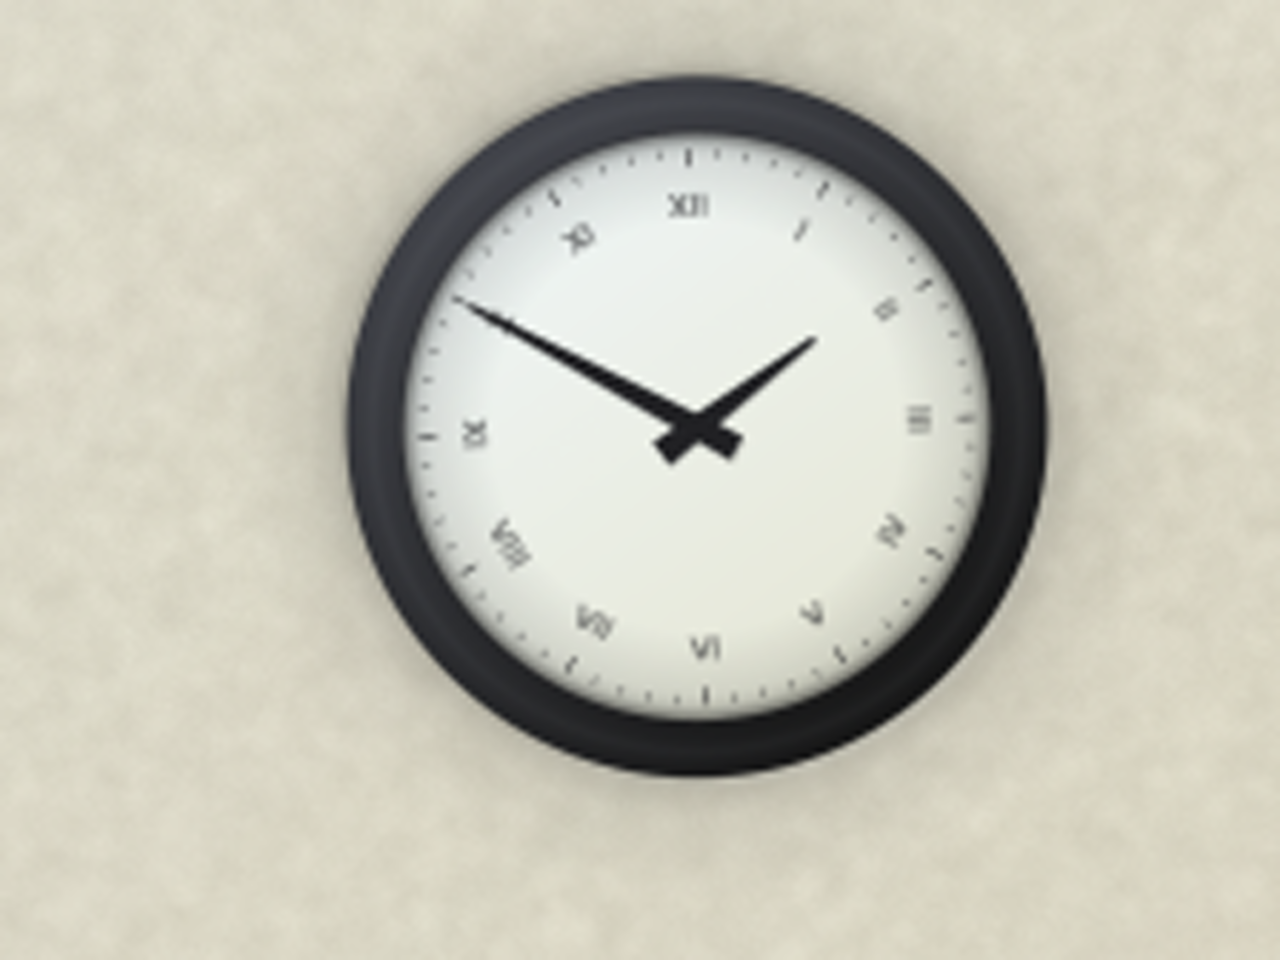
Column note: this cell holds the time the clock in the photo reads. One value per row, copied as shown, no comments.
1:50
